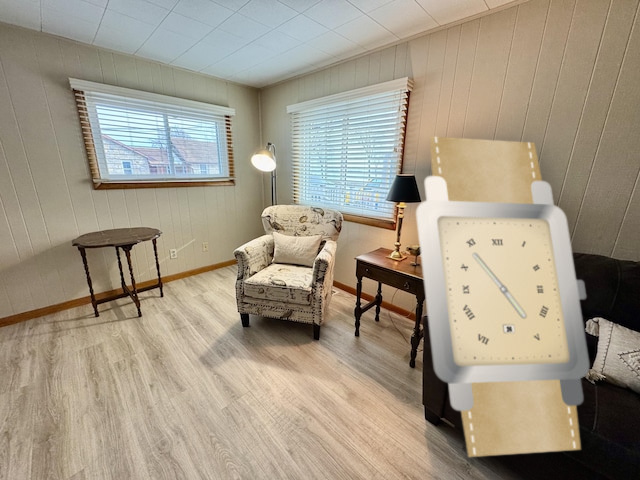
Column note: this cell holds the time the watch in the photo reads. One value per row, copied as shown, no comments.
4:54
